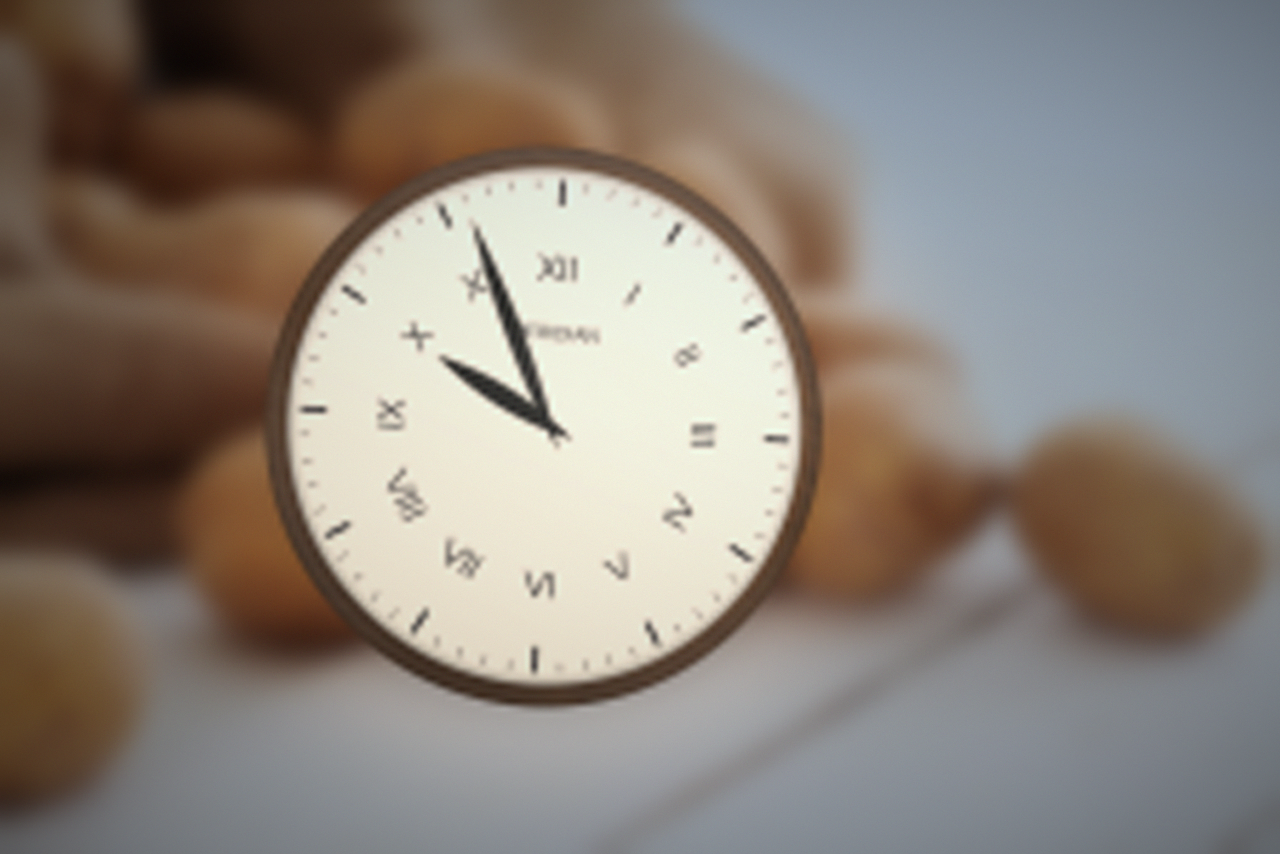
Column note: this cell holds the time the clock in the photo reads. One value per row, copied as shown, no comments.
9:56
